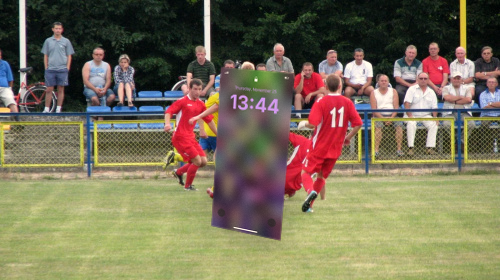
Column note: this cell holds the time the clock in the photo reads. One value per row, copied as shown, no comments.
13:44
